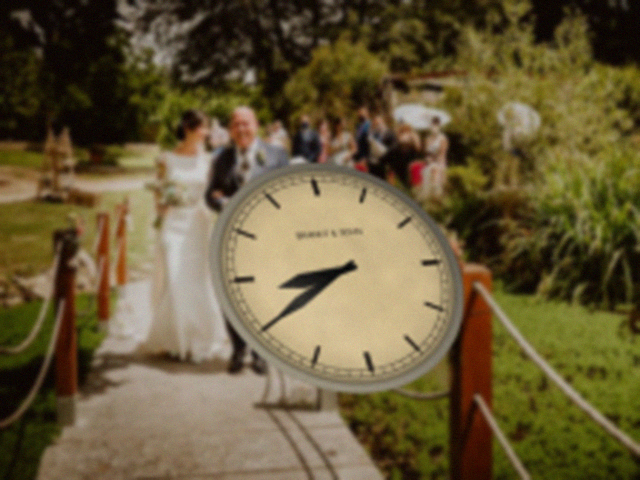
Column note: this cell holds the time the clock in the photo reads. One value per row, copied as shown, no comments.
8:40
